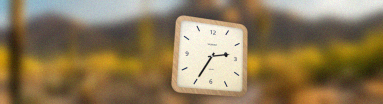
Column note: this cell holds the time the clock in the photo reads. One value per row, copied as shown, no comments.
2:35
